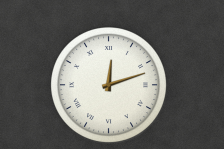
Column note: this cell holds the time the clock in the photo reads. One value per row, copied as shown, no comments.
12:12
